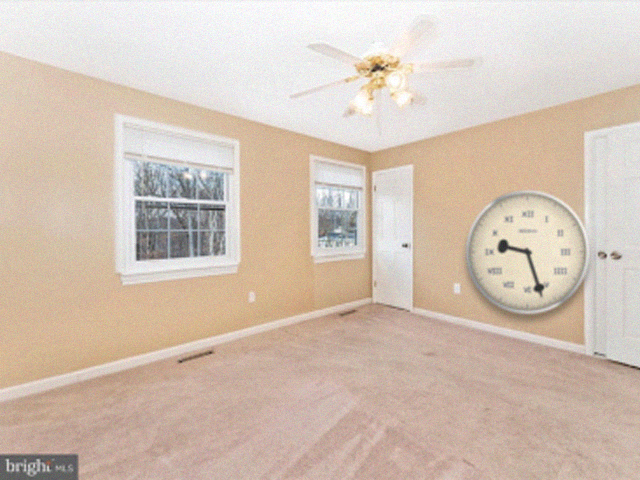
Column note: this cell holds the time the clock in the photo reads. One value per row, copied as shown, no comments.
9:27
